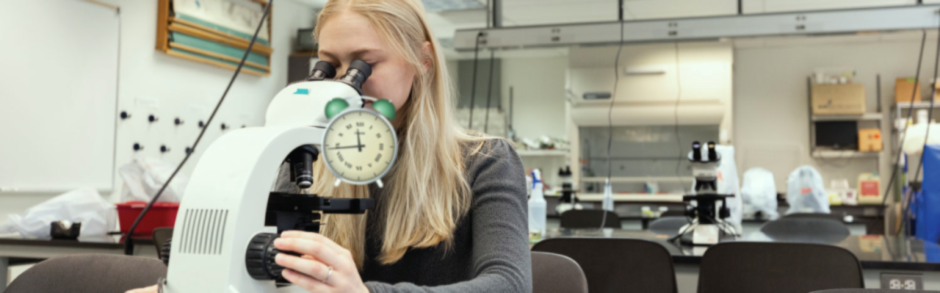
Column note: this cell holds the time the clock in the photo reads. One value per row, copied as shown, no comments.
11:44
